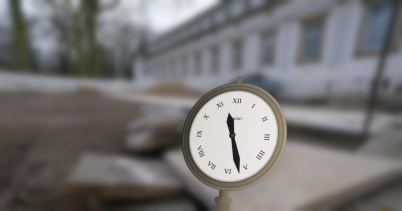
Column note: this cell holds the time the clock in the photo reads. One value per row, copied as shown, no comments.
11:27
